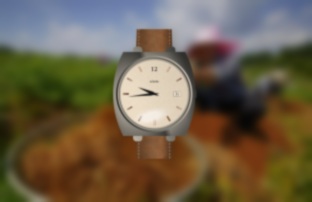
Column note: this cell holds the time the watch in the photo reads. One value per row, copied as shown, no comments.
9:44
